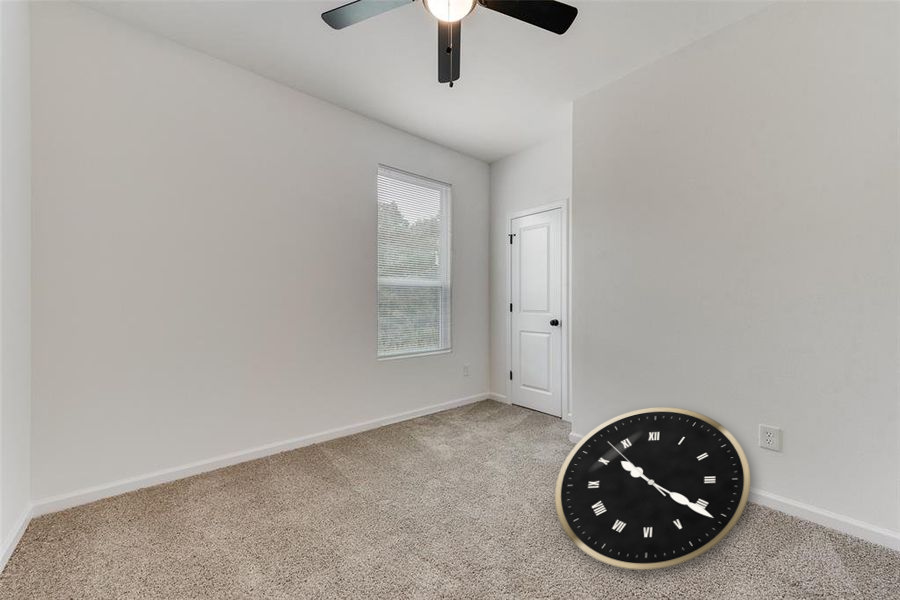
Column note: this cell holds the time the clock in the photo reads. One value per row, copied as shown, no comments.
10:20:53
